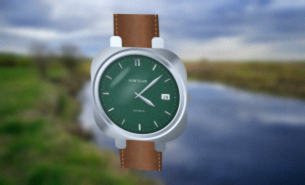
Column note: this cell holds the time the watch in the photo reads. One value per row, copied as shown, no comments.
4:08
